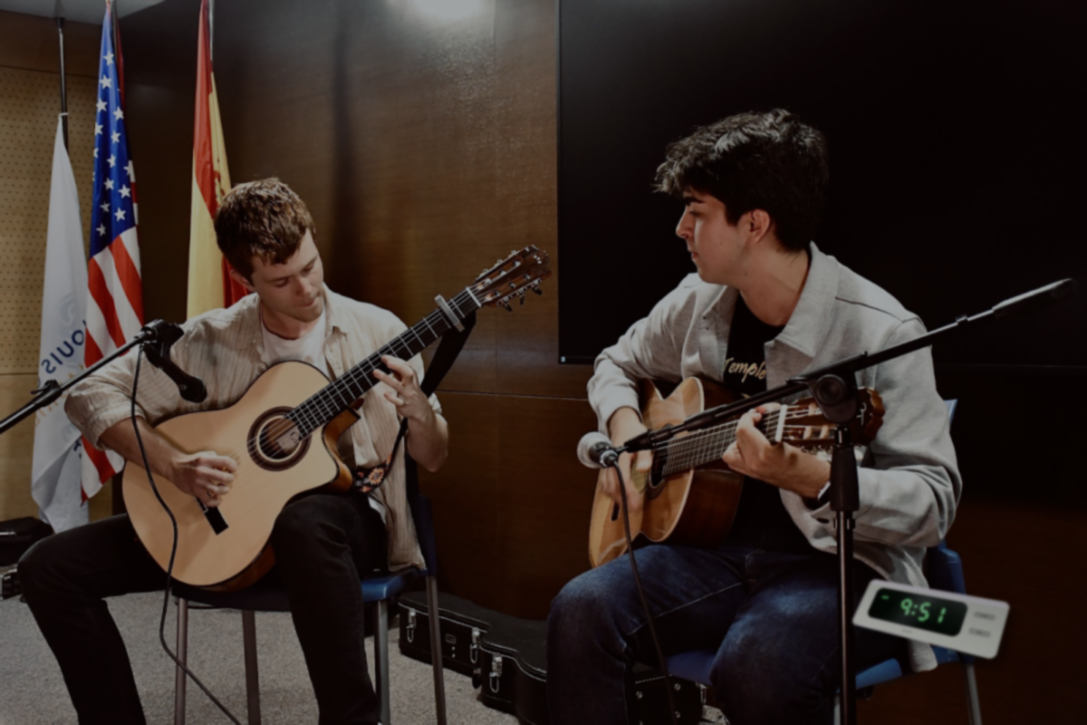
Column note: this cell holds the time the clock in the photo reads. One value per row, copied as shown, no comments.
9:51
